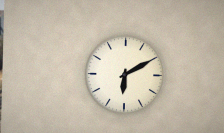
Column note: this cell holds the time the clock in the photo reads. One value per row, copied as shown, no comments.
6:10
